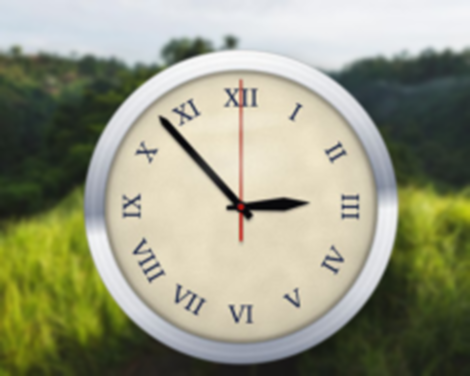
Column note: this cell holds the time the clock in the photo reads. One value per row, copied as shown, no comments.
2:53:00
